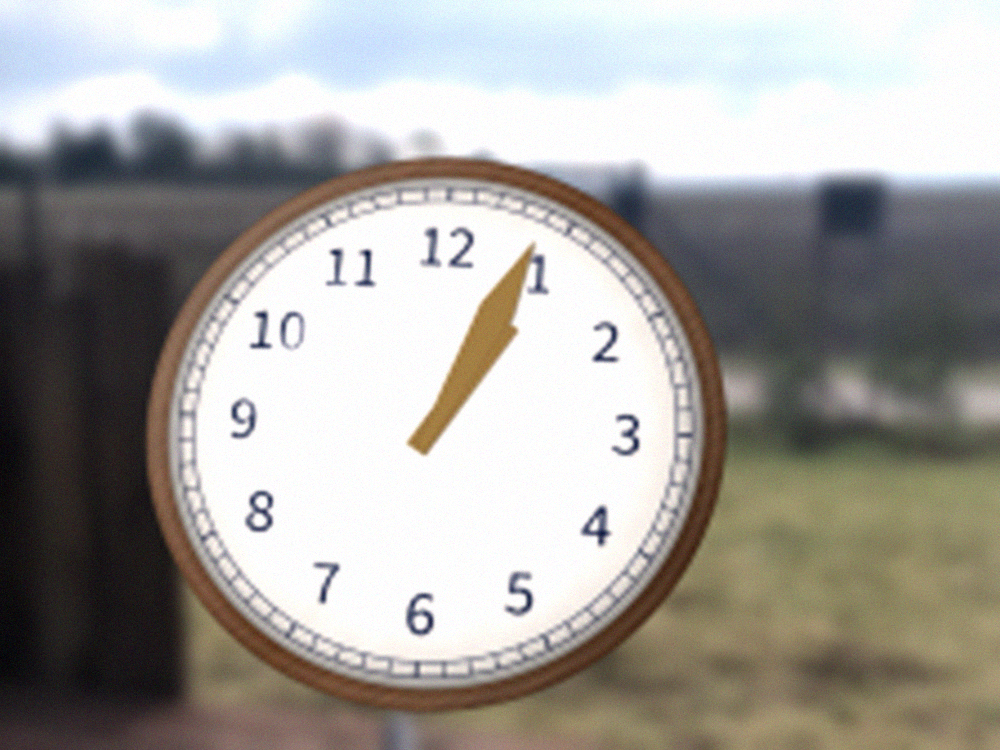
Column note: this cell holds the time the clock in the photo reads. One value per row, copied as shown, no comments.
1:04
